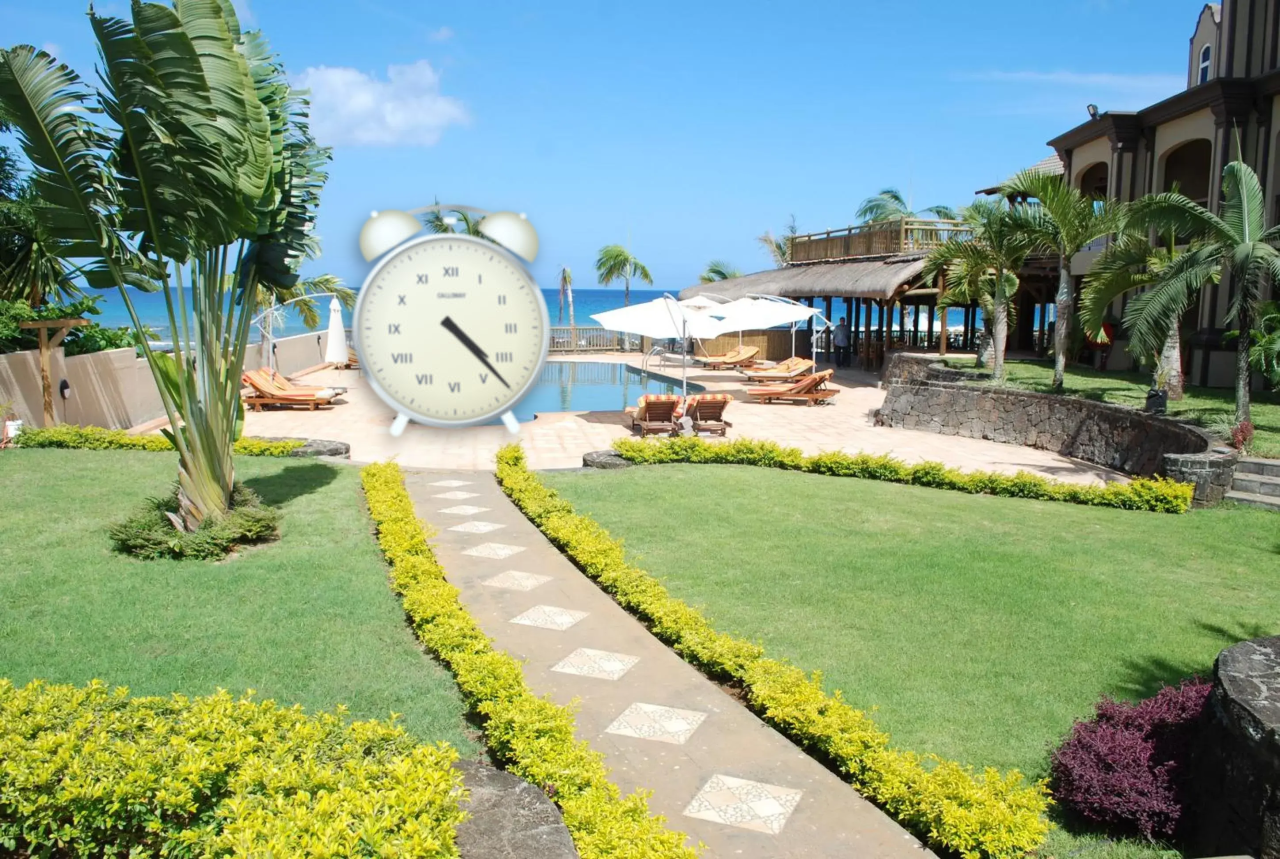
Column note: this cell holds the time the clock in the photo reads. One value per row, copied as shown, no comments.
4:23
